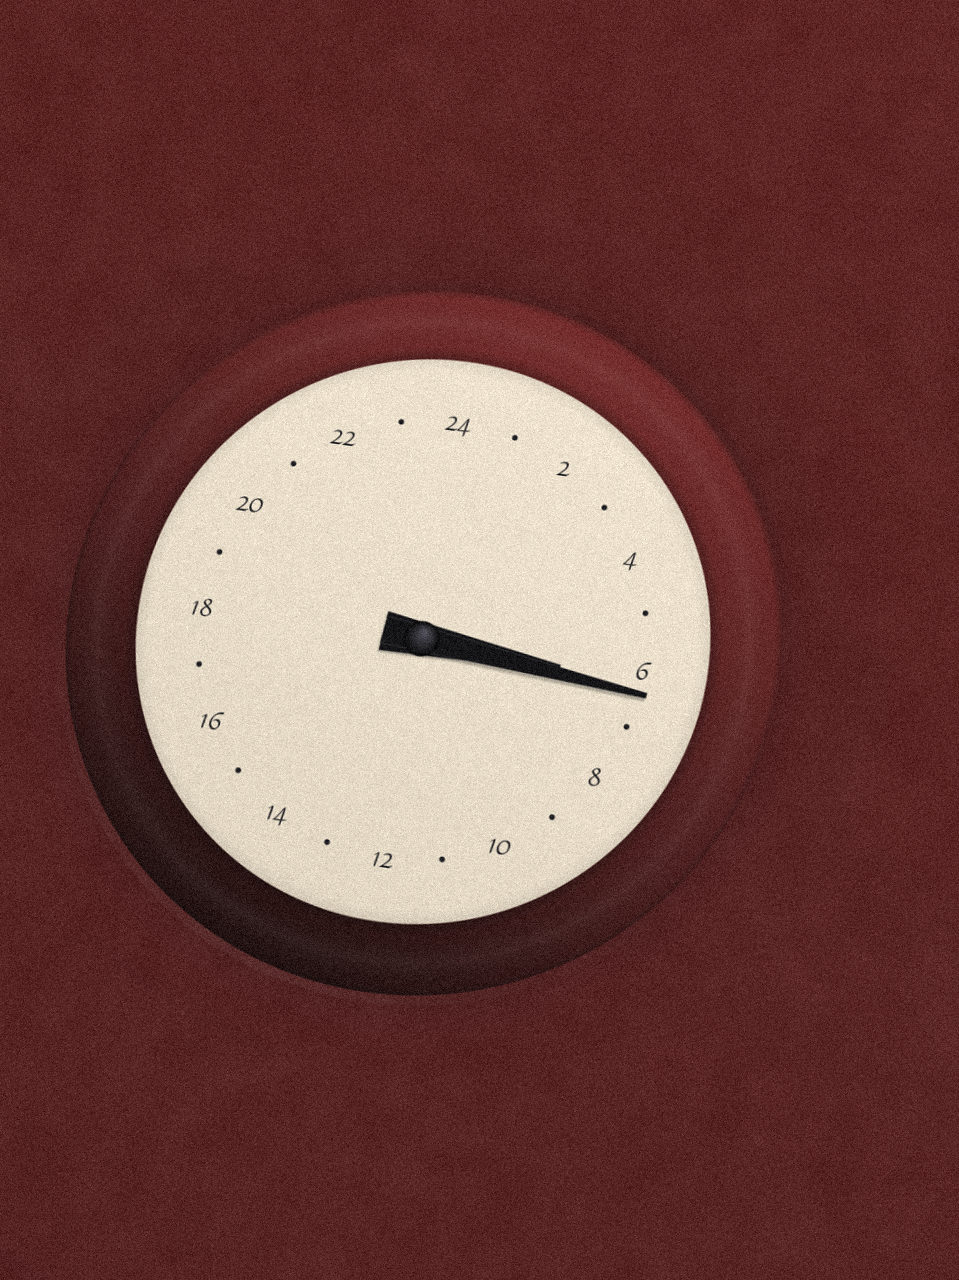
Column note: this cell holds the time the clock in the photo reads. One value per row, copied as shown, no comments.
6:16
